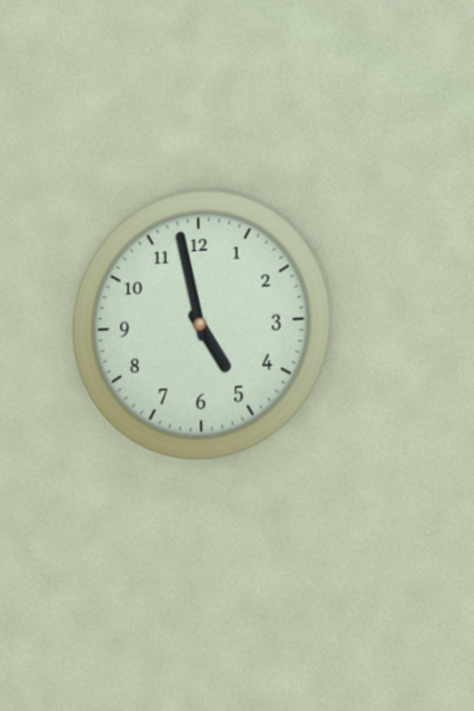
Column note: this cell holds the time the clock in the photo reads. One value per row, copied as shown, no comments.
4:58
